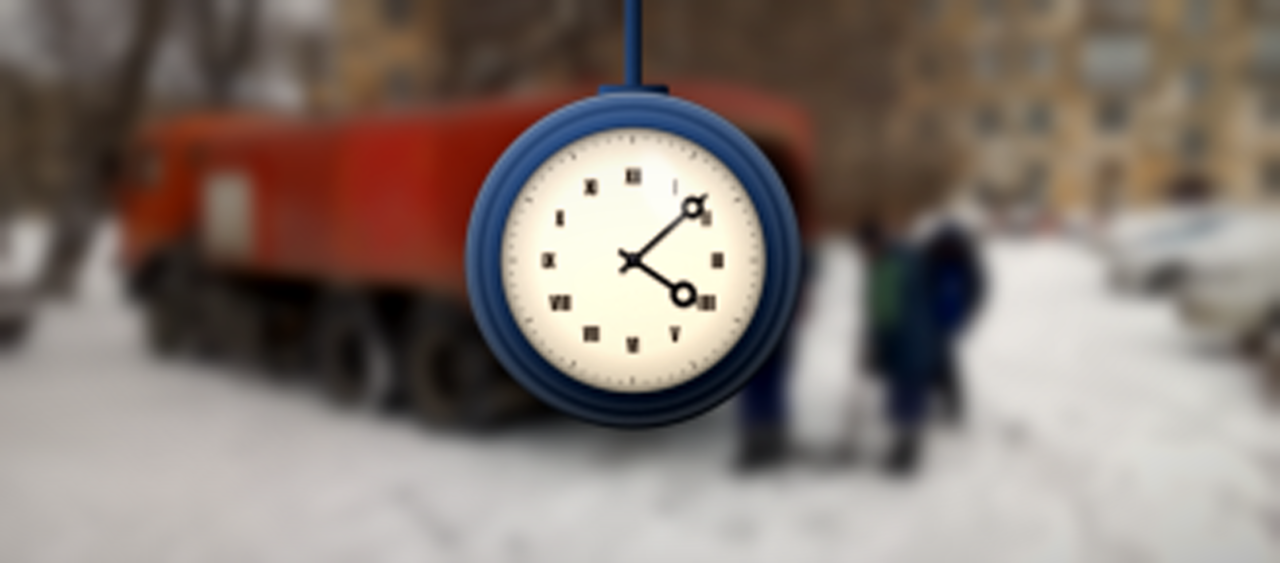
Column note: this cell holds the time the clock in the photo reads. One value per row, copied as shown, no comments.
4:08
